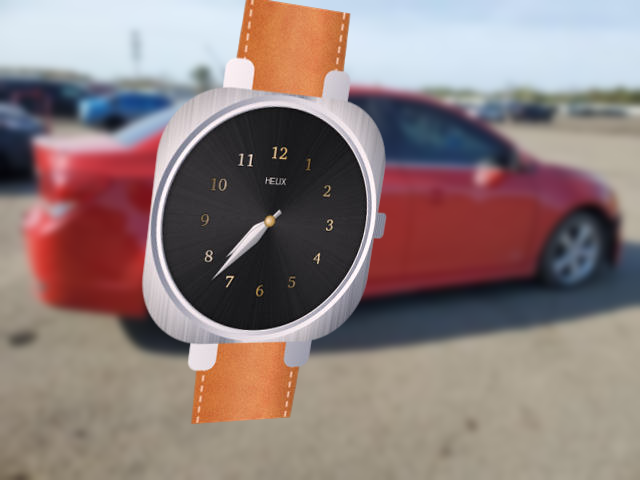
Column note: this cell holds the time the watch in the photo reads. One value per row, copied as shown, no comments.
7:37
